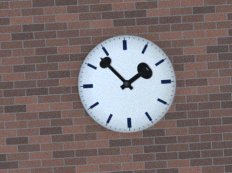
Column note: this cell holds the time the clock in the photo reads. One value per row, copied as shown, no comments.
1:53
